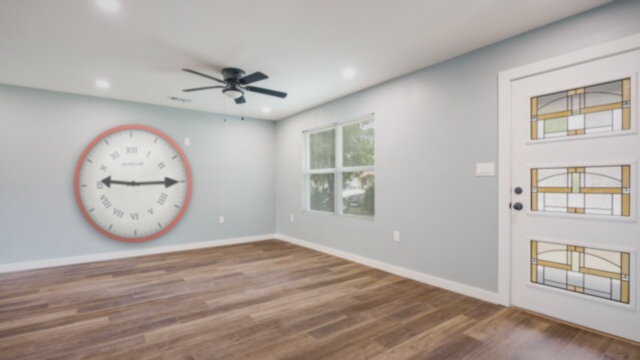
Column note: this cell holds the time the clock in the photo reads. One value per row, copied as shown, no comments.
9:15
